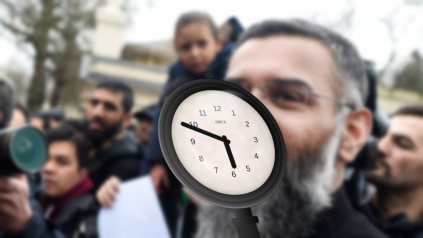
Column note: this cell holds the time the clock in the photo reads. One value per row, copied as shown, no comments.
5:49
